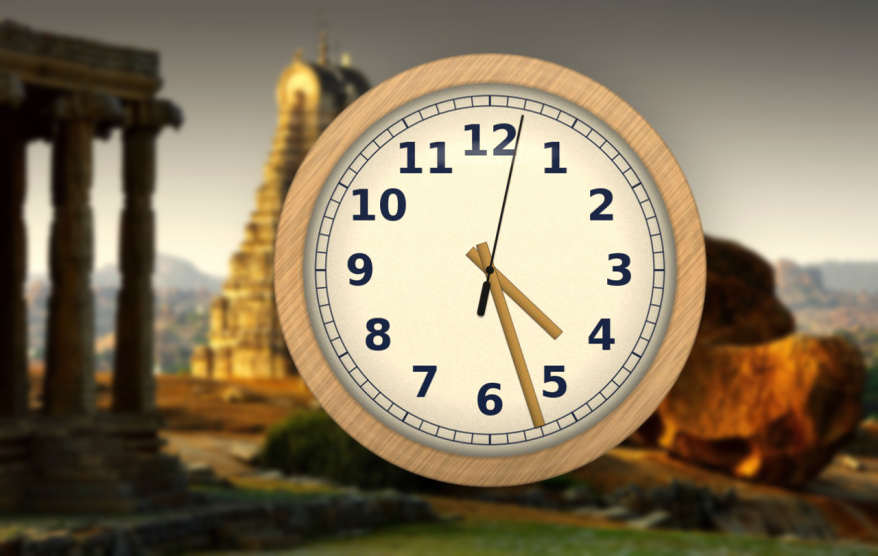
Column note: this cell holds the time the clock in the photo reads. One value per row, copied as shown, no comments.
4:27:02
